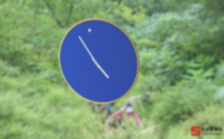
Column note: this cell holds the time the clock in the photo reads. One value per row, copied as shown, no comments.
4:56
